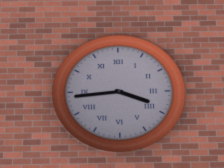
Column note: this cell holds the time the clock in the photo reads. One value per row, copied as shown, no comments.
3:44
